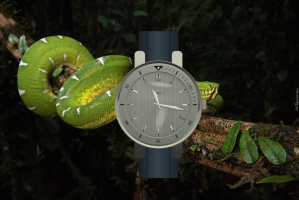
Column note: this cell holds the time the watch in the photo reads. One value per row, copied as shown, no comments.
11:17
